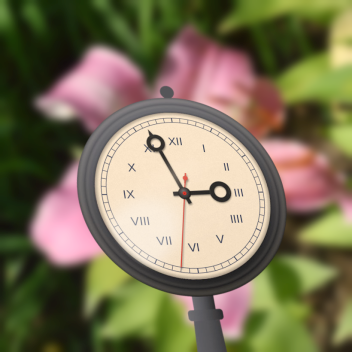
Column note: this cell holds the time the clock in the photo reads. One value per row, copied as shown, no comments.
2:56:32
